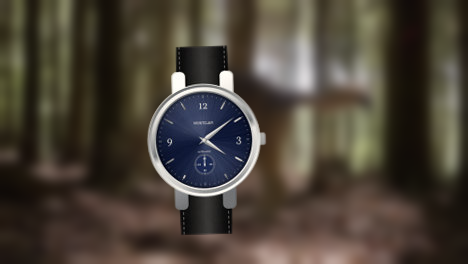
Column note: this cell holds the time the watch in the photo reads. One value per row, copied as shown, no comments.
4:09
